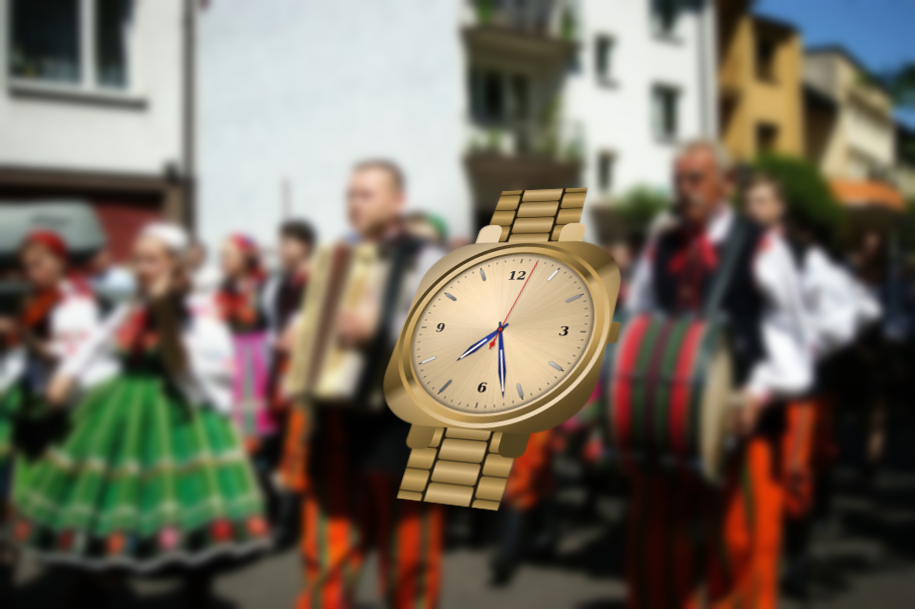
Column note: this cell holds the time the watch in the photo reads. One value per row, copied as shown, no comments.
7:27:02
